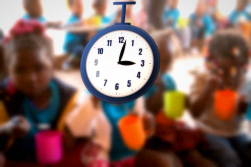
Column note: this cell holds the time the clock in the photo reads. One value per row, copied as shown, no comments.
3:02
